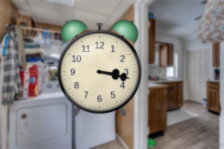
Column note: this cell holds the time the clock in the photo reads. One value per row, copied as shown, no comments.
3:17
